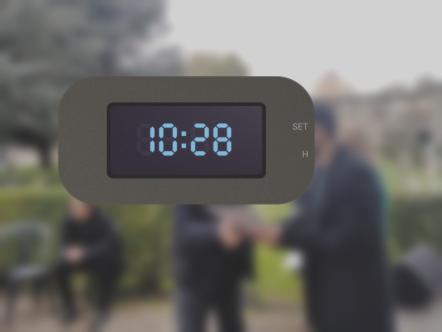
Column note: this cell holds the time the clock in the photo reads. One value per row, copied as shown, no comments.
10:28
